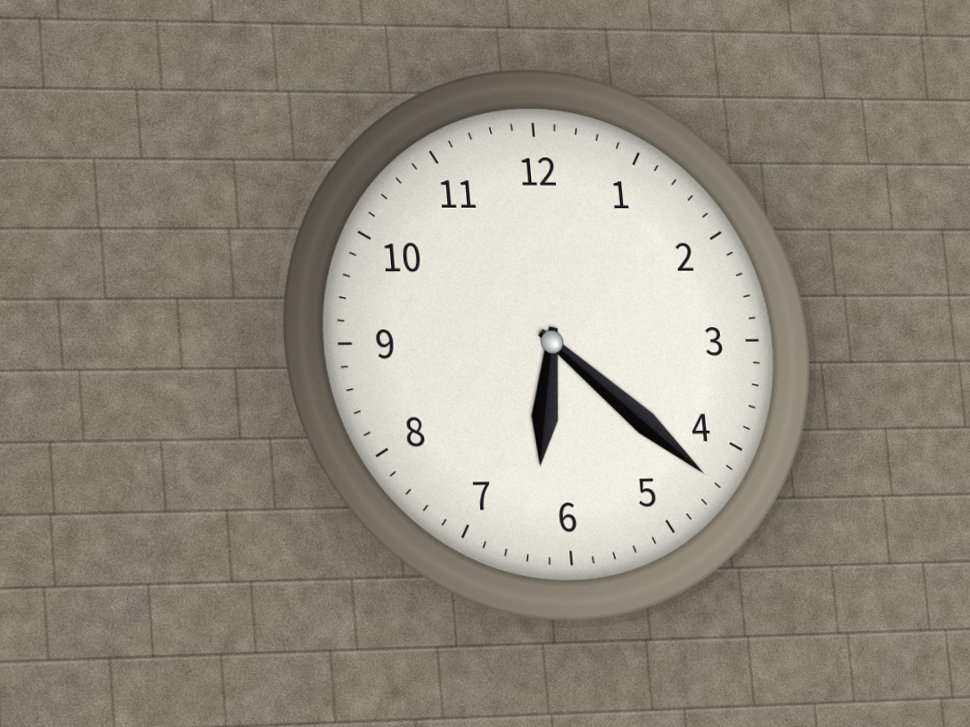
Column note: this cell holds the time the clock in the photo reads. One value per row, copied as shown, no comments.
6:22
